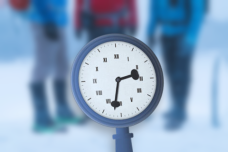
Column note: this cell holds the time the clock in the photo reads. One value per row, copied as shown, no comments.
2:32
